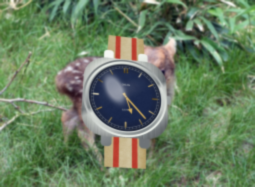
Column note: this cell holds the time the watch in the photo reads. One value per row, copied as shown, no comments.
5:23
